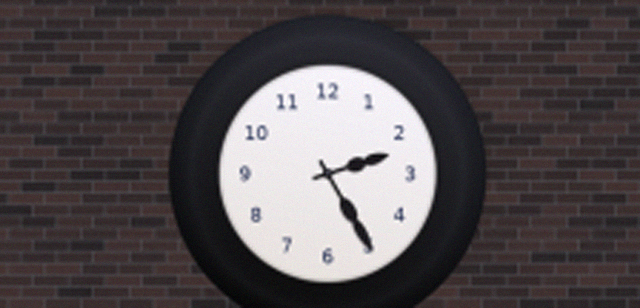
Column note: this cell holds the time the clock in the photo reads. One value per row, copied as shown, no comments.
2:25
